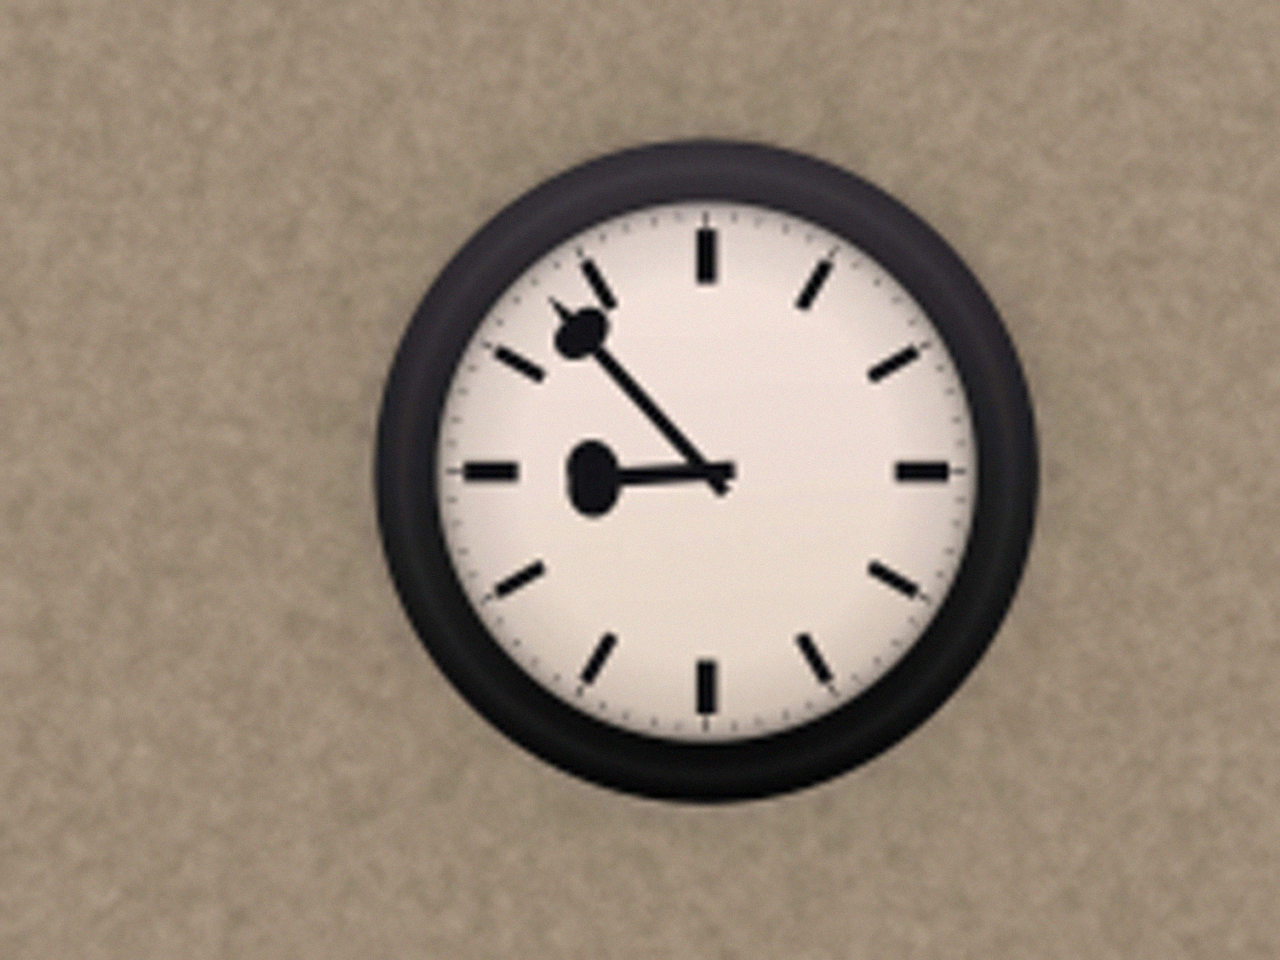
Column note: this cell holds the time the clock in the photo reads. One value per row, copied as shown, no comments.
8:53
